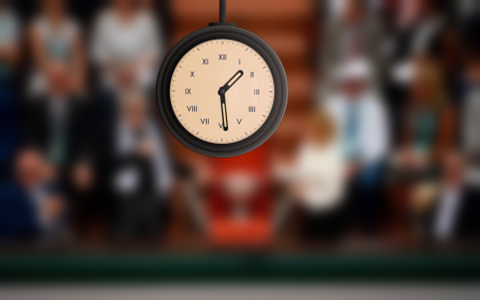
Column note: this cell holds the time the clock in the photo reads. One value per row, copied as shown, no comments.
1:29
